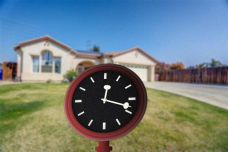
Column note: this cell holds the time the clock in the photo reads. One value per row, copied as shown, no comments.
12:18
